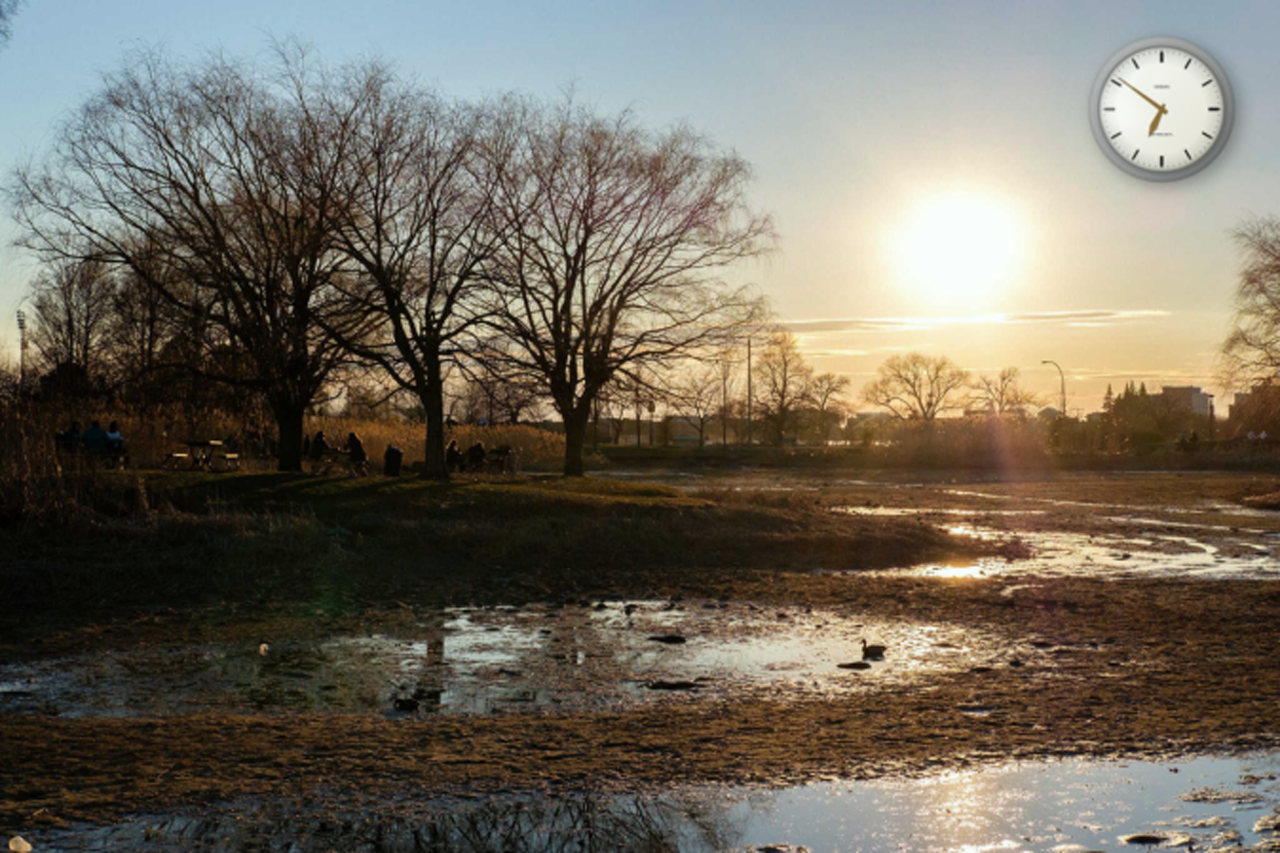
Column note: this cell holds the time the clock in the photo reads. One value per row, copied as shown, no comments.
6:51
